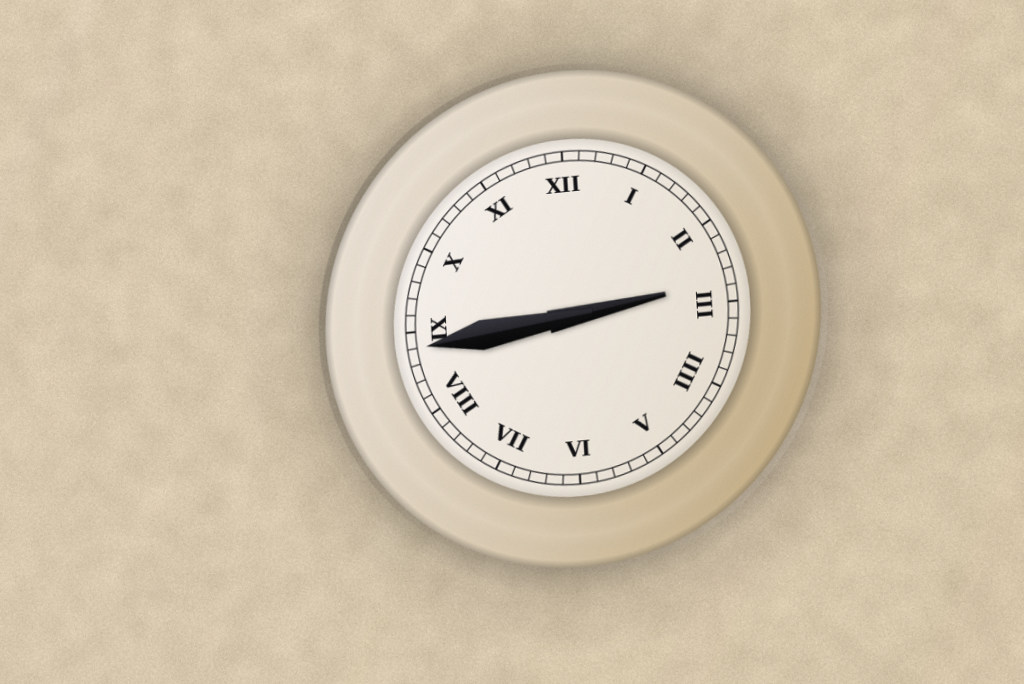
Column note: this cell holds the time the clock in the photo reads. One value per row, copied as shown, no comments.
2:44
